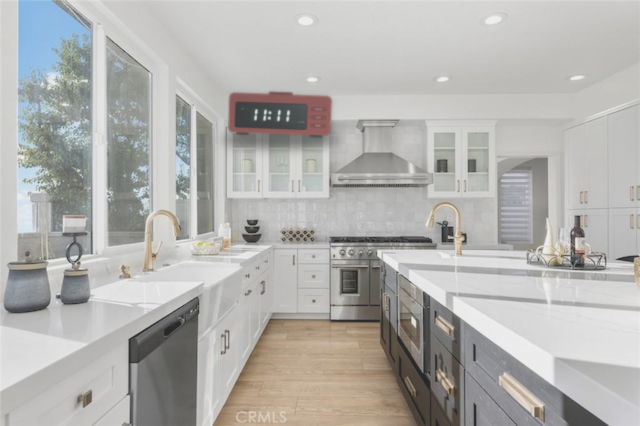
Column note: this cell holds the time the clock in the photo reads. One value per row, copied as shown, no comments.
11:11
